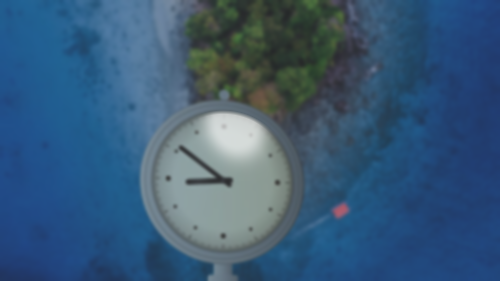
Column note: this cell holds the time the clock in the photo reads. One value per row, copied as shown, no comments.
8:51
